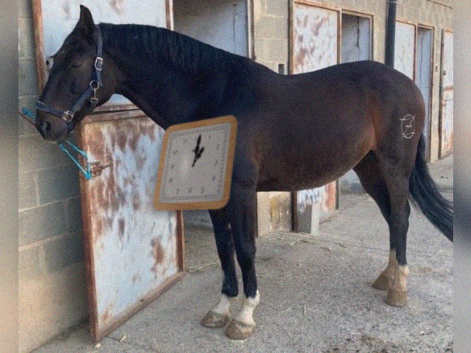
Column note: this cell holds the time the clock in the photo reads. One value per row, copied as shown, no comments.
1:01
